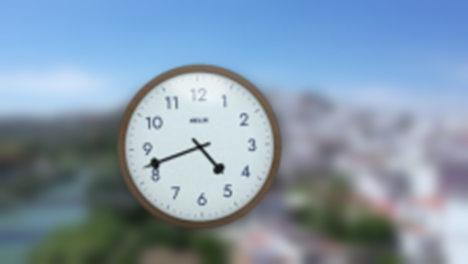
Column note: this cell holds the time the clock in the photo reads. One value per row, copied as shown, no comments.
4:42
